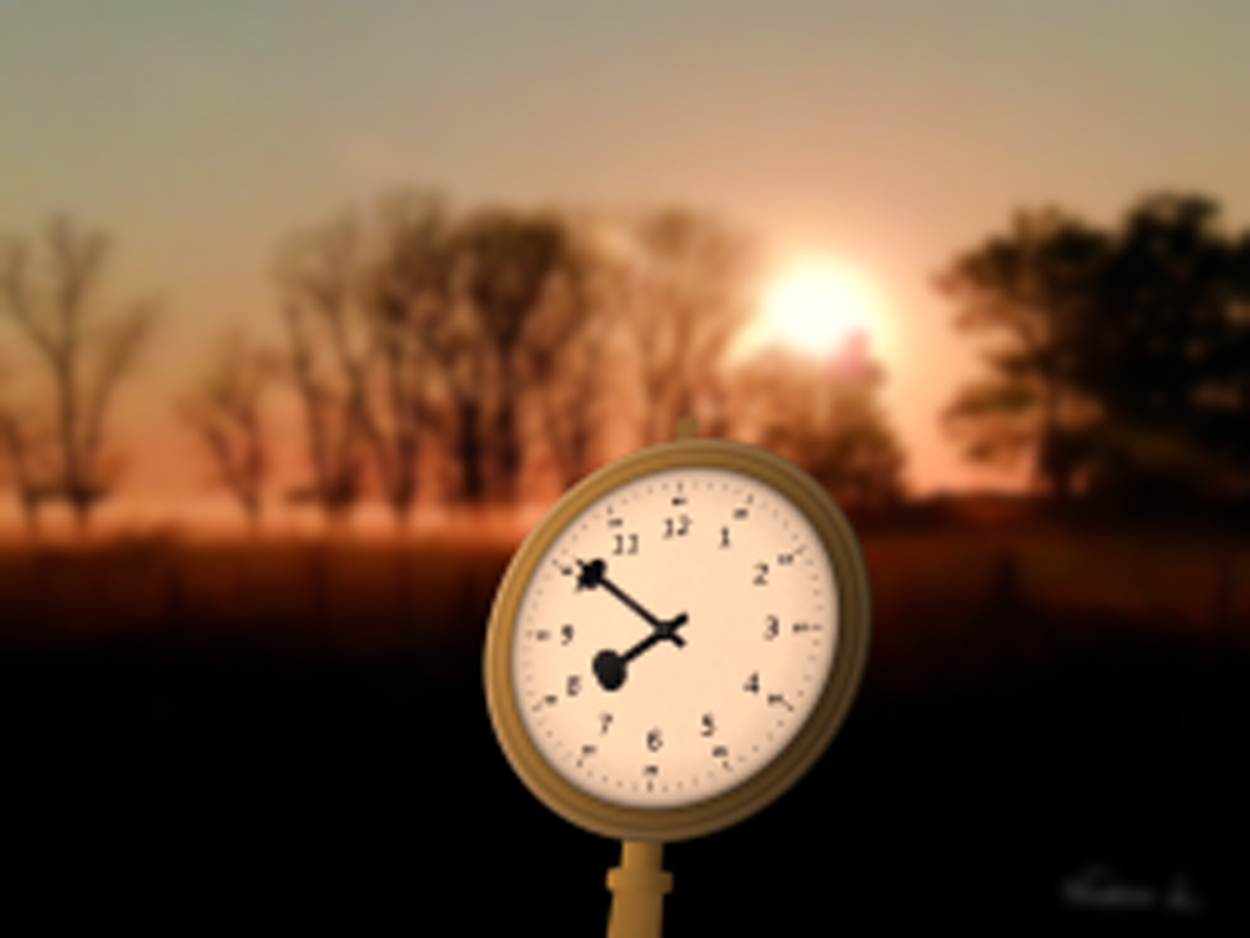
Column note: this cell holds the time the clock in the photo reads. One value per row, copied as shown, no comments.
7:51
